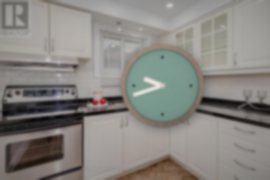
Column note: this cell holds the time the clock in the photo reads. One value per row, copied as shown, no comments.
9:42
